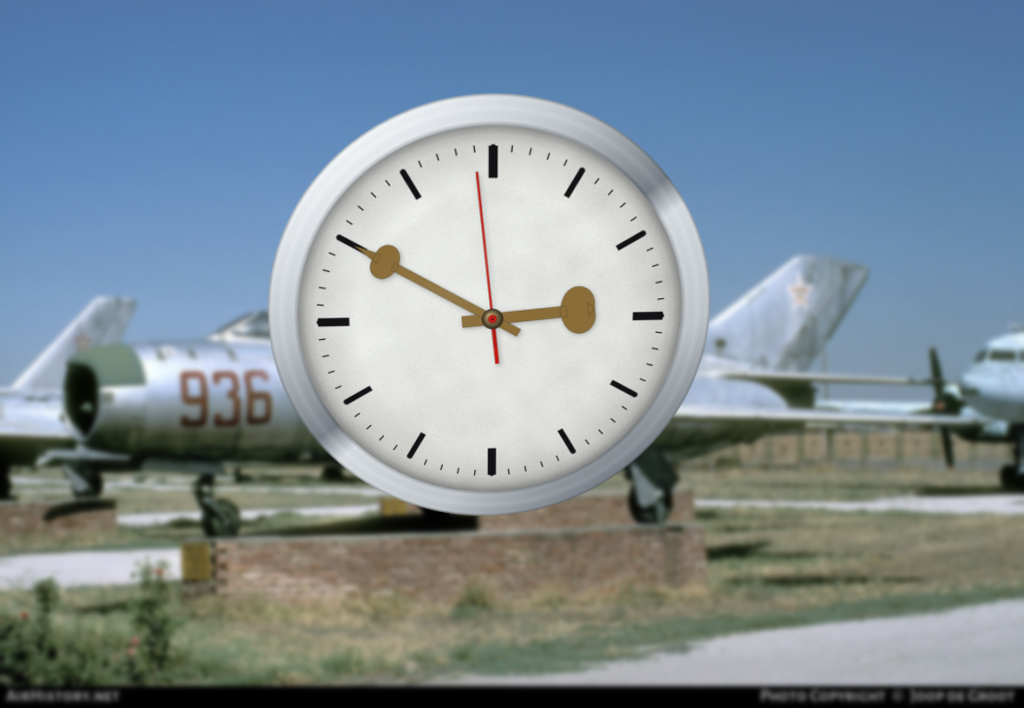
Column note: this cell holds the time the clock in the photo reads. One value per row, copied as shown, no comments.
2:49:59
